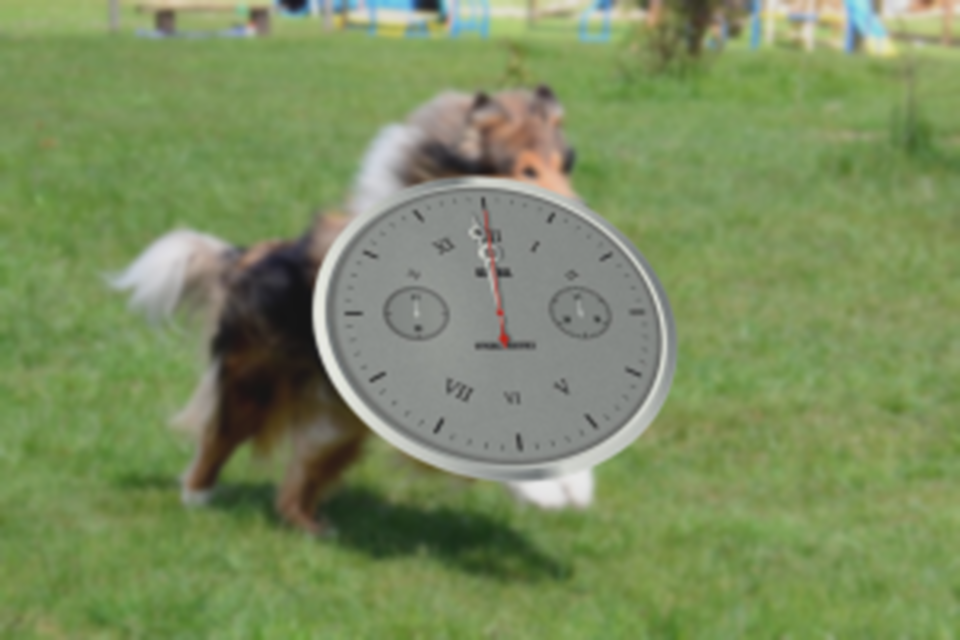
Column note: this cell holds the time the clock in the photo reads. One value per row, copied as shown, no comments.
11:59
